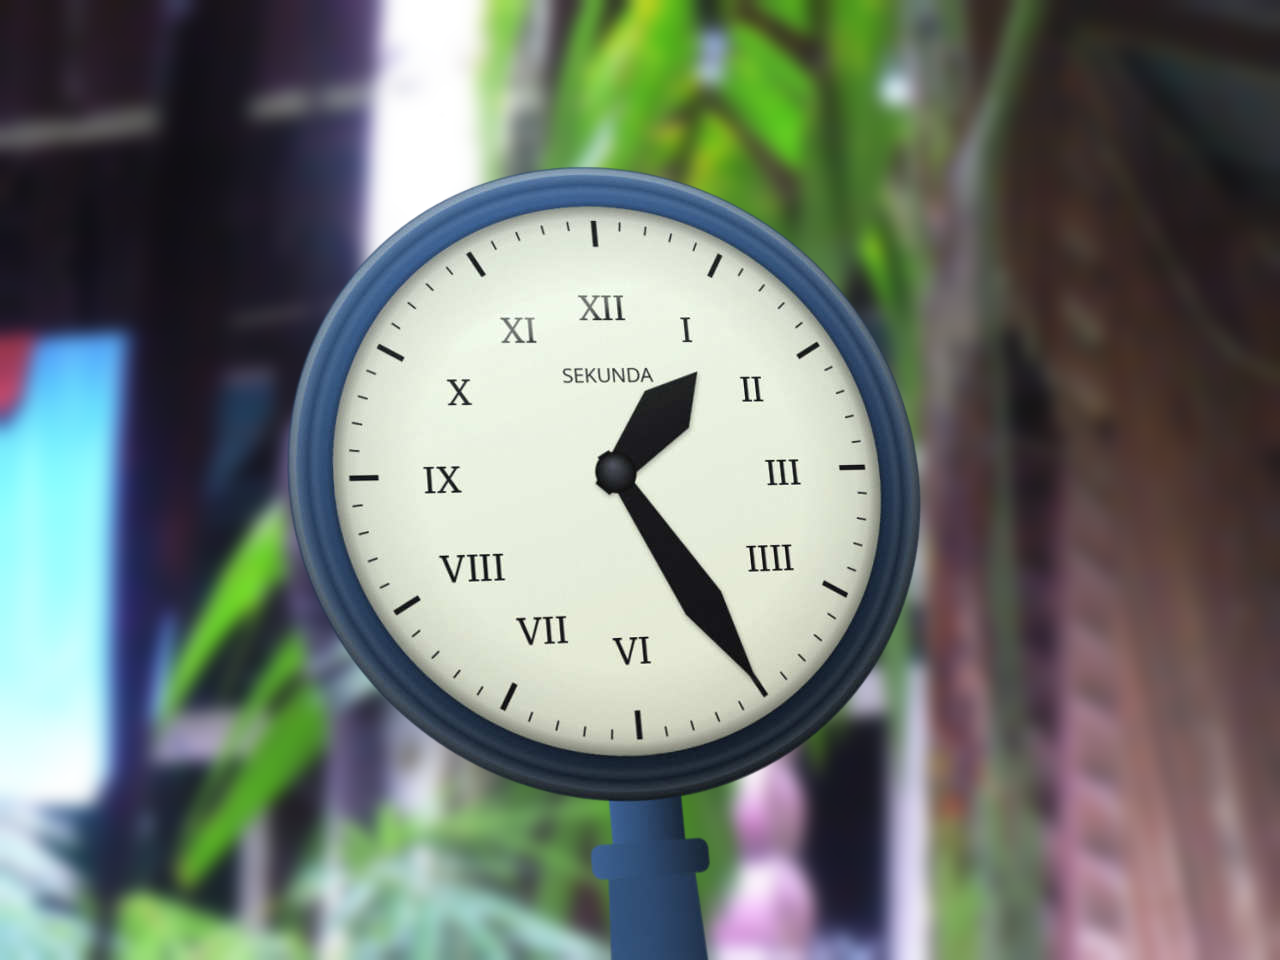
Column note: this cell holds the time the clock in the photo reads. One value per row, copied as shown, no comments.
1:25
